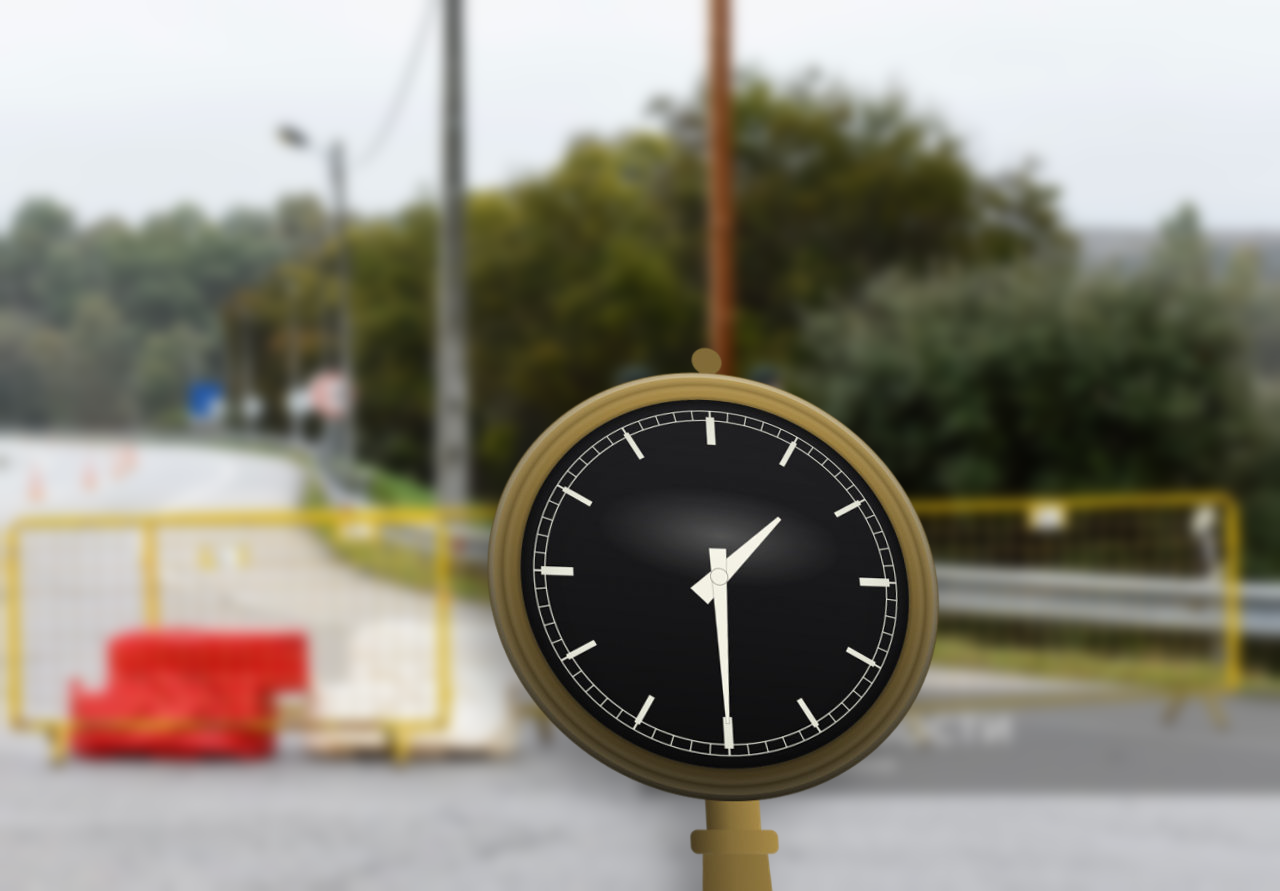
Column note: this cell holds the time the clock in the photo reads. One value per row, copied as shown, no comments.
1:30
